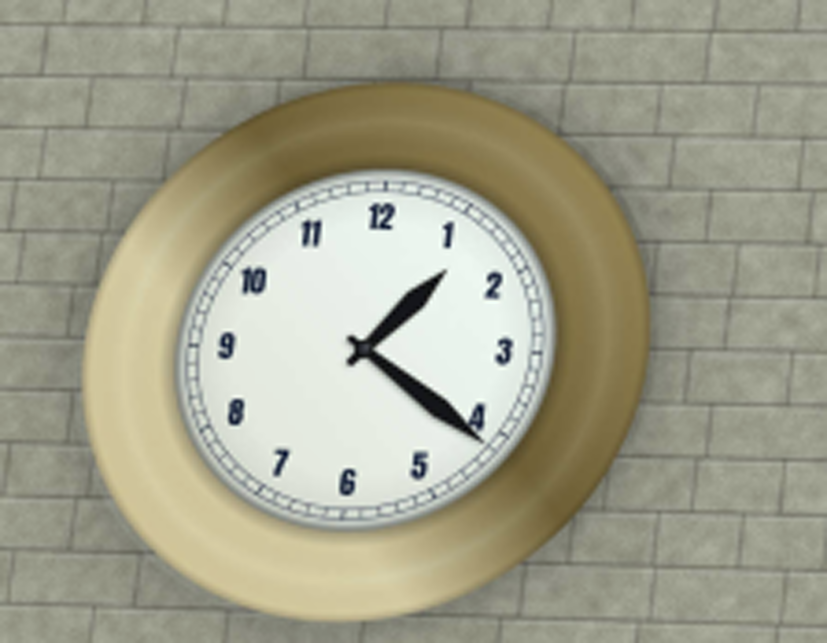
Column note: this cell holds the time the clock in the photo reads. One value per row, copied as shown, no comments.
1:21
